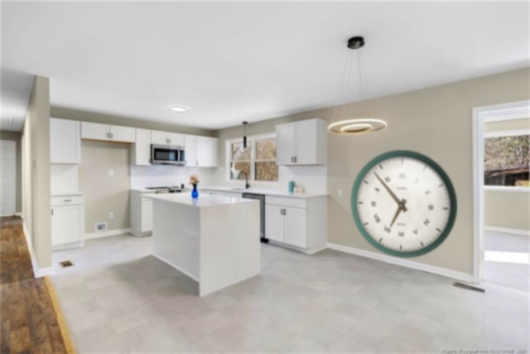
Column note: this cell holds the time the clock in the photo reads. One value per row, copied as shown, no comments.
6:53
